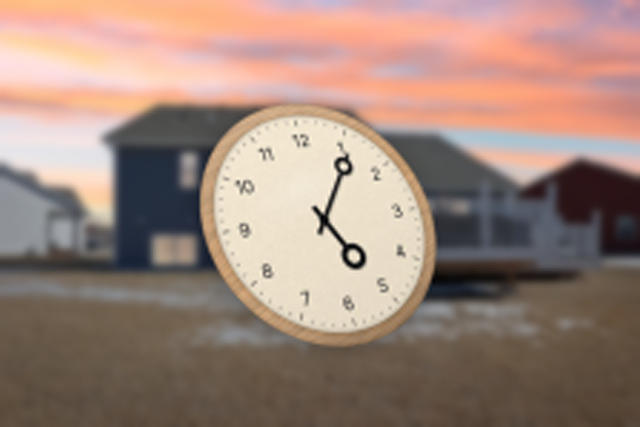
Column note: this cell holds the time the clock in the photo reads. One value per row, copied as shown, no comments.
5:06
